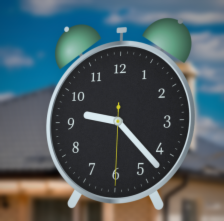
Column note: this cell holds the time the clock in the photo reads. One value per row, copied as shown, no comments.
9:22:30
